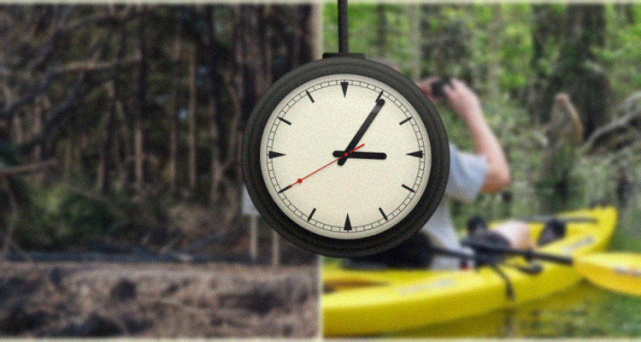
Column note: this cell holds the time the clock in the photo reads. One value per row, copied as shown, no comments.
3:05:40
